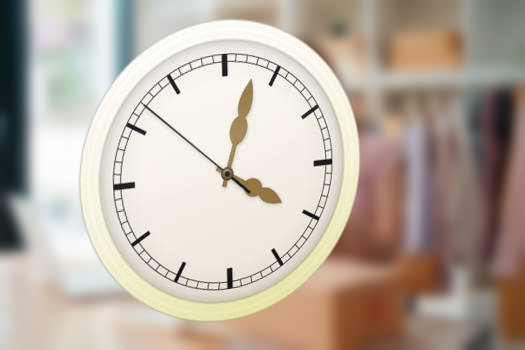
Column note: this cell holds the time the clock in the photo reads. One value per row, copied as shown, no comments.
4:02:52
